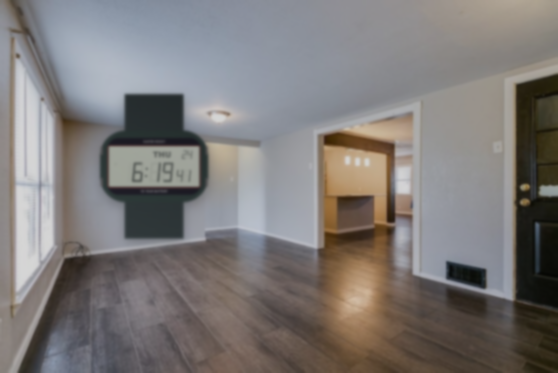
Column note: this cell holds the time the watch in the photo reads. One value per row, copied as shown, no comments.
6:19:41
